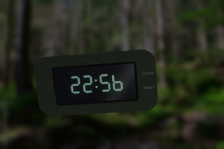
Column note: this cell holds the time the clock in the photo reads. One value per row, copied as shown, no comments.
22:56
